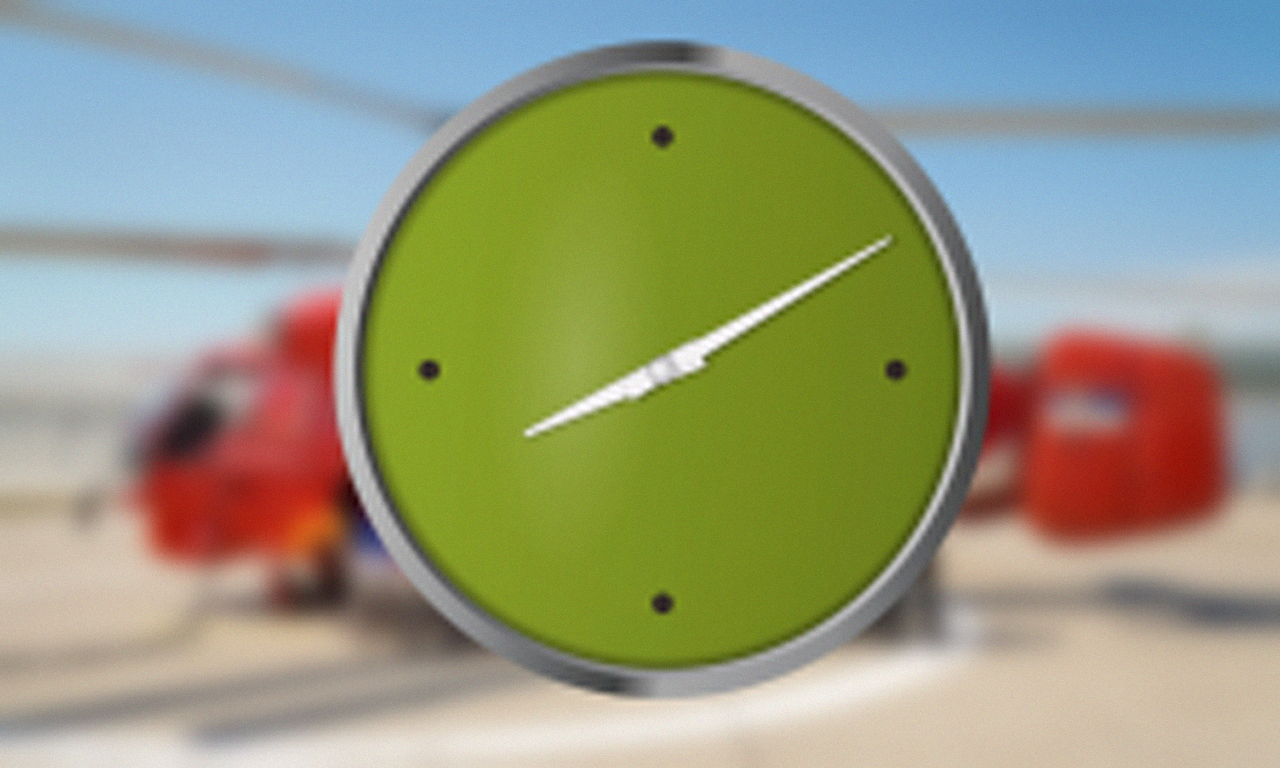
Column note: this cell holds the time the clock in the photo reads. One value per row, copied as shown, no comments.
8:10
